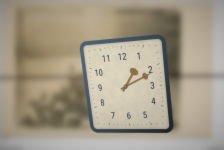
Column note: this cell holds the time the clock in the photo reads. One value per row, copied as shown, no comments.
1:11
